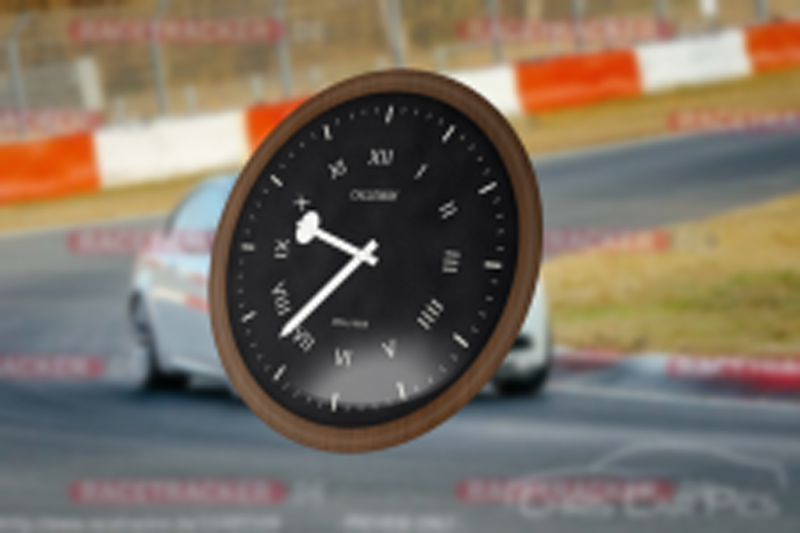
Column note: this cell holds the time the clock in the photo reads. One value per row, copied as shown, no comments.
9:37
